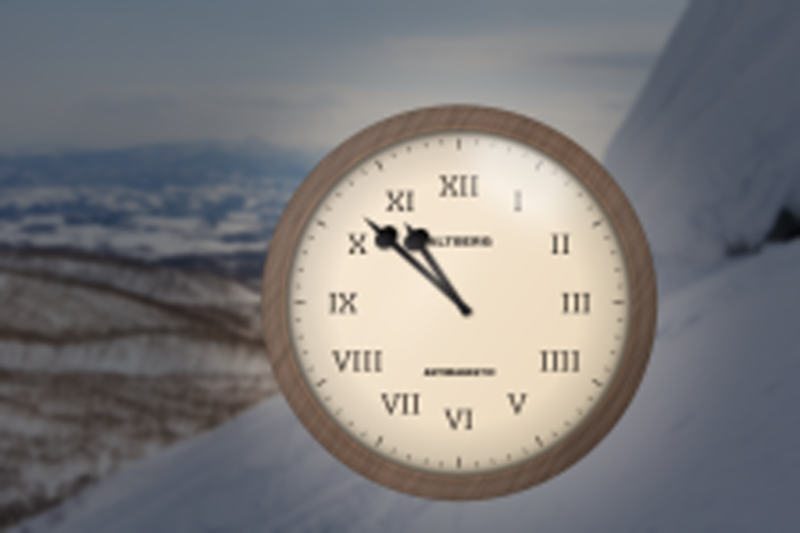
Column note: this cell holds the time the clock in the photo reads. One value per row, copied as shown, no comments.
10:52
